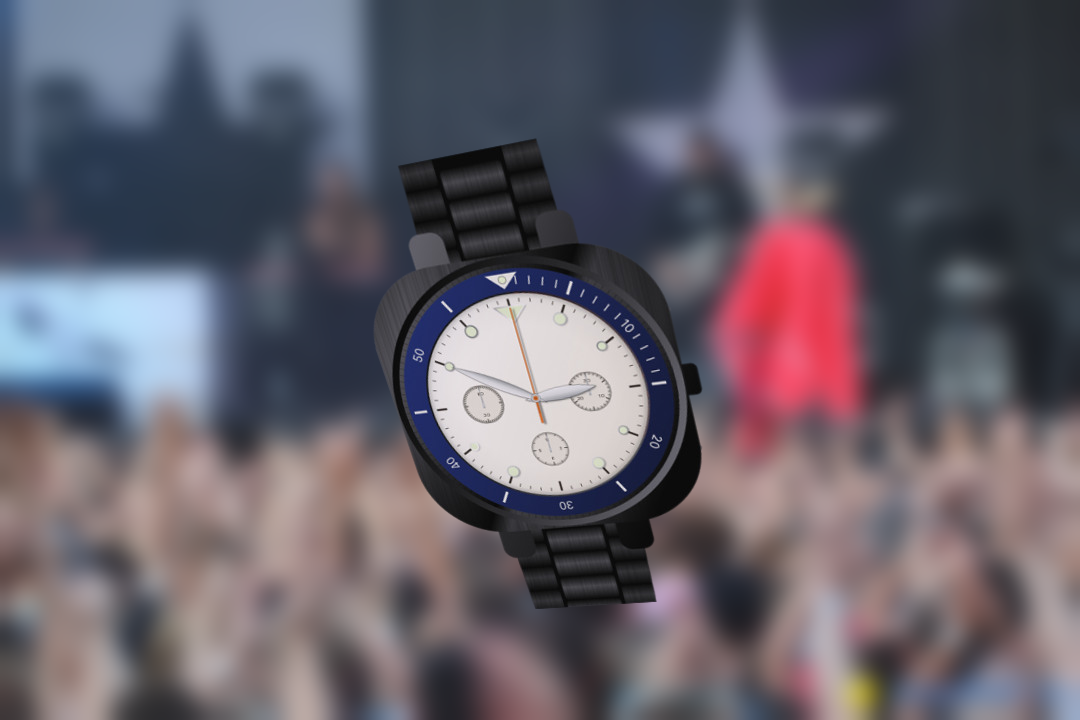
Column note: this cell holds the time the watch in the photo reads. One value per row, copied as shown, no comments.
2:50
